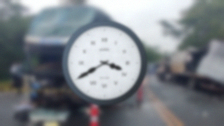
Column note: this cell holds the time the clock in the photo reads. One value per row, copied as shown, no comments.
3:40
